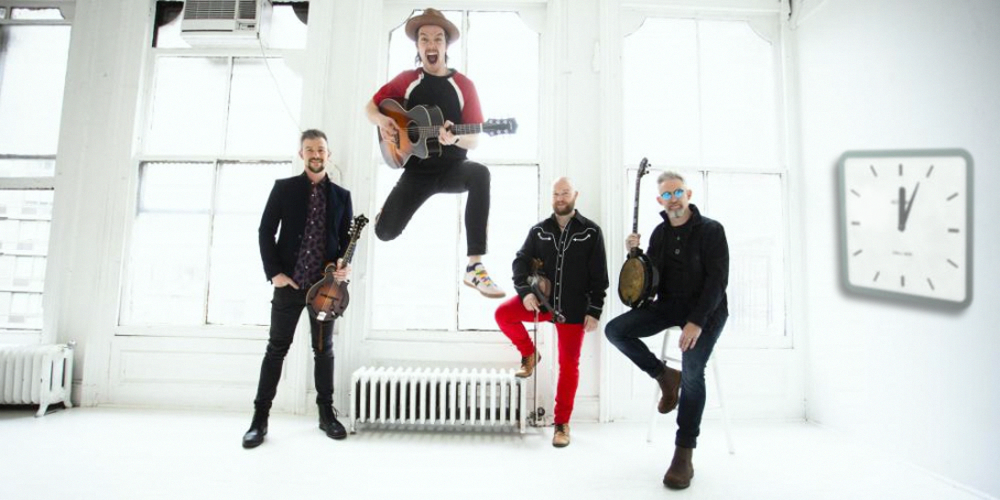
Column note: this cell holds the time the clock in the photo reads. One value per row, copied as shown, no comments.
12:04
